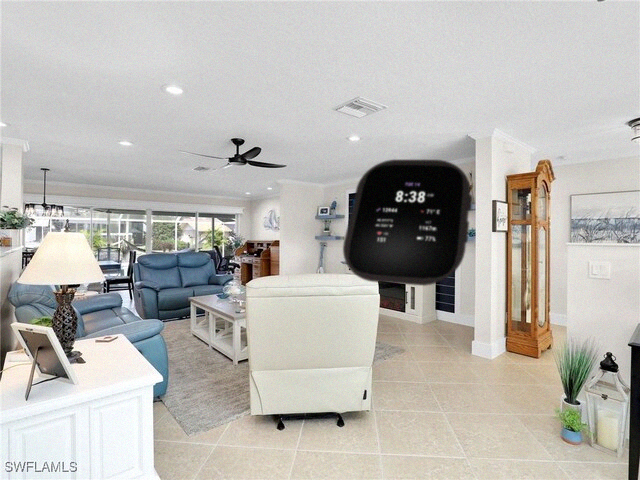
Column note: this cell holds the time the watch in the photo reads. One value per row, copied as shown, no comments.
8:38
